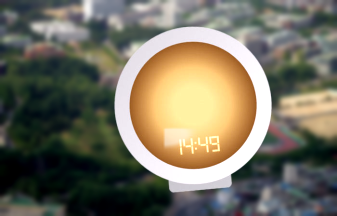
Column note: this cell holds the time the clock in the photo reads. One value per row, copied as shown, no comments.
14:49
